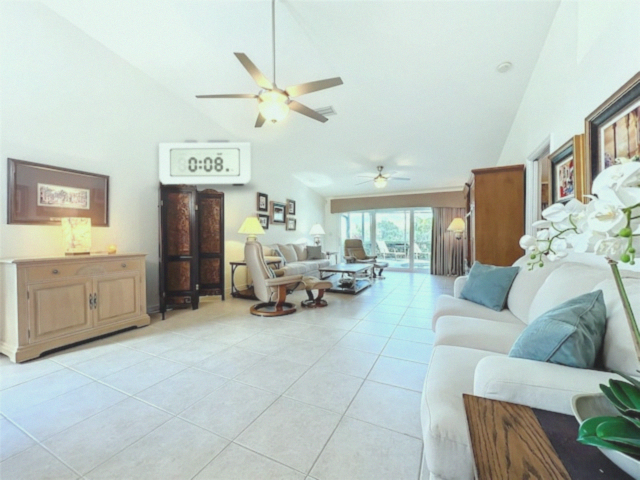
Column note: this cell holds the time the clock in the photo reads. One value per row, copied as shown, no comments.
0:08
